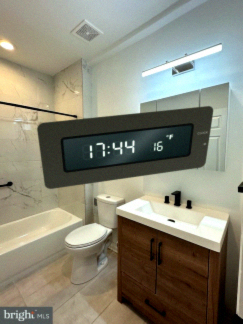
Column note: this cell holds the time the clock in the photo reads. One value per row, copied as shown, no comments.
17:44
